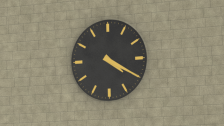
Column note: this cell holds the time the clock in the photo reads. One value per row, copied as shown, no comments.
4:20
